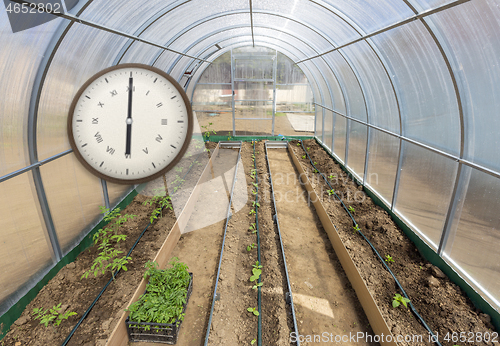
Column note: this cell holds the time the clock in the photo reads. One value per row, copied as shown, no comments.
6:00
